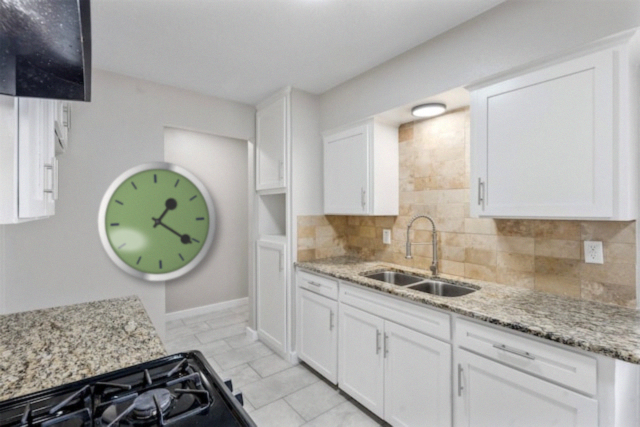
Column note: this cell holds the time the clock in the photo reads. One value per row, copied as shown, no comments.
1:21
